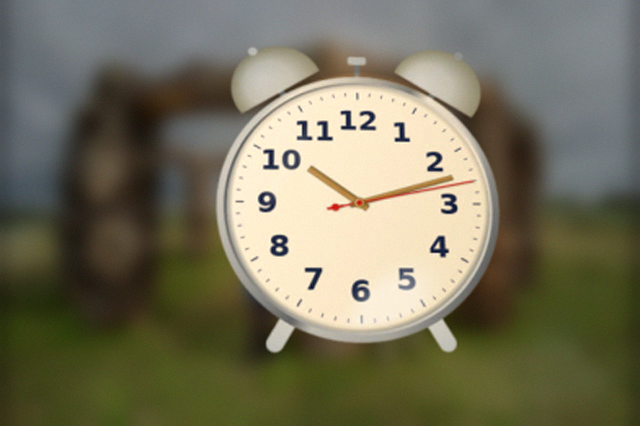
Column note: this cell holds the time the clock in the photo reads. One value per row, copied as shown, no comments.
10:12:13
